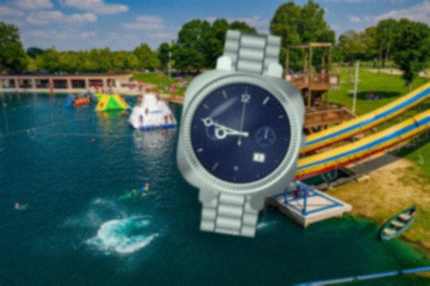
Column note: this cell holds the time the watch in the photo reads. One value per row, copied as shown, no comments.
8:47
